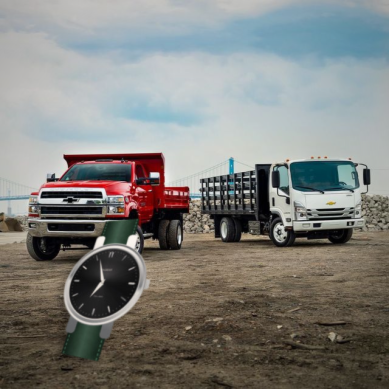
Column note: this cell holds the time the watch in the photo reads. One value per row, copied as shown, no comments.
6:56
